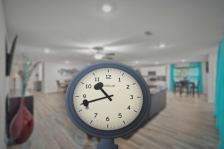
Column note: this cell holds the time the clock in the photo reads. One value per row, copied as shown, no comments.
10:42
